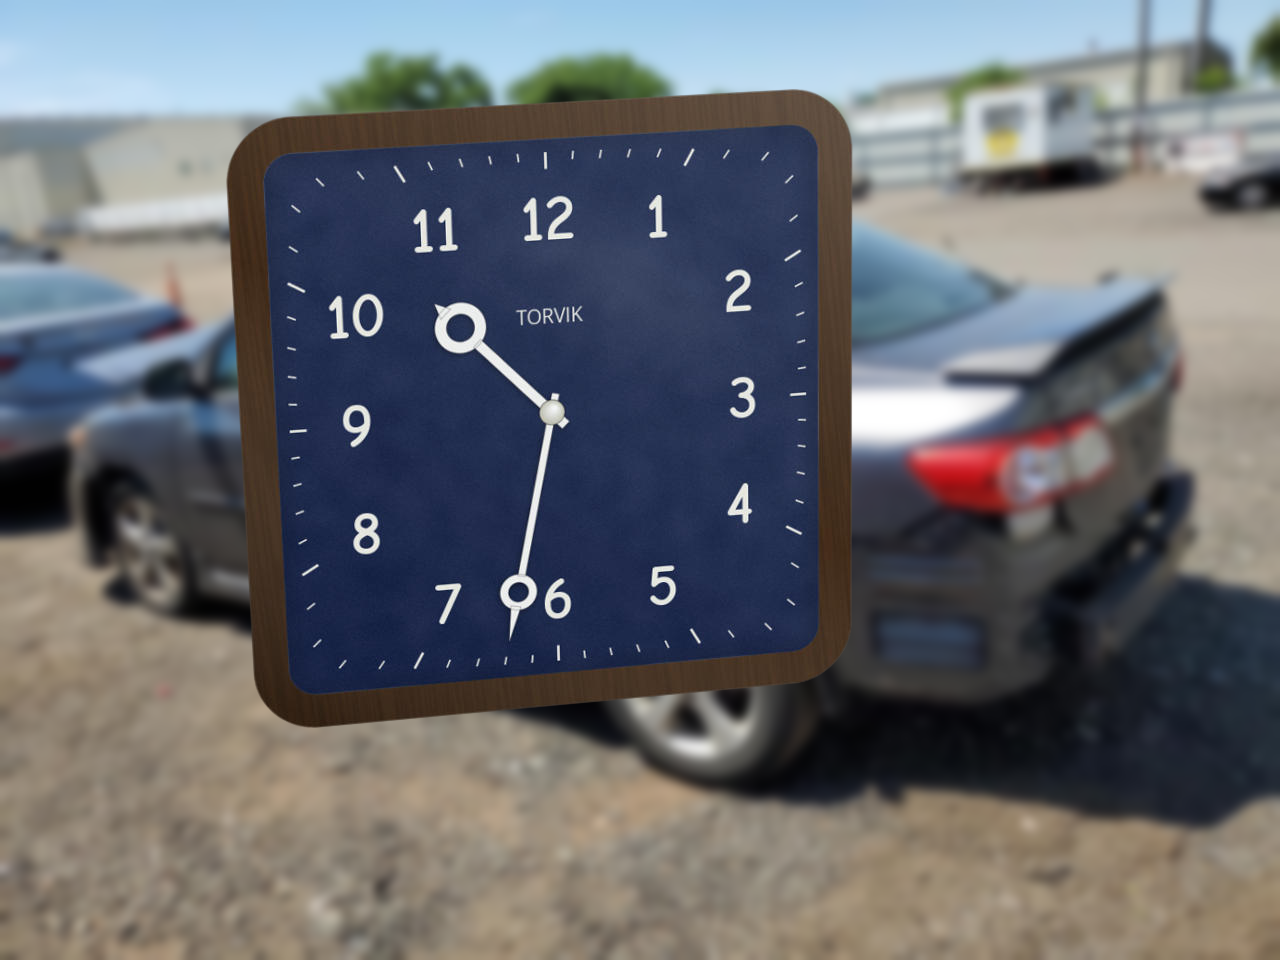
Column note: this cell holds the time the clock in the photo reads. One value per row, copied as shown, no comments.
10:32
